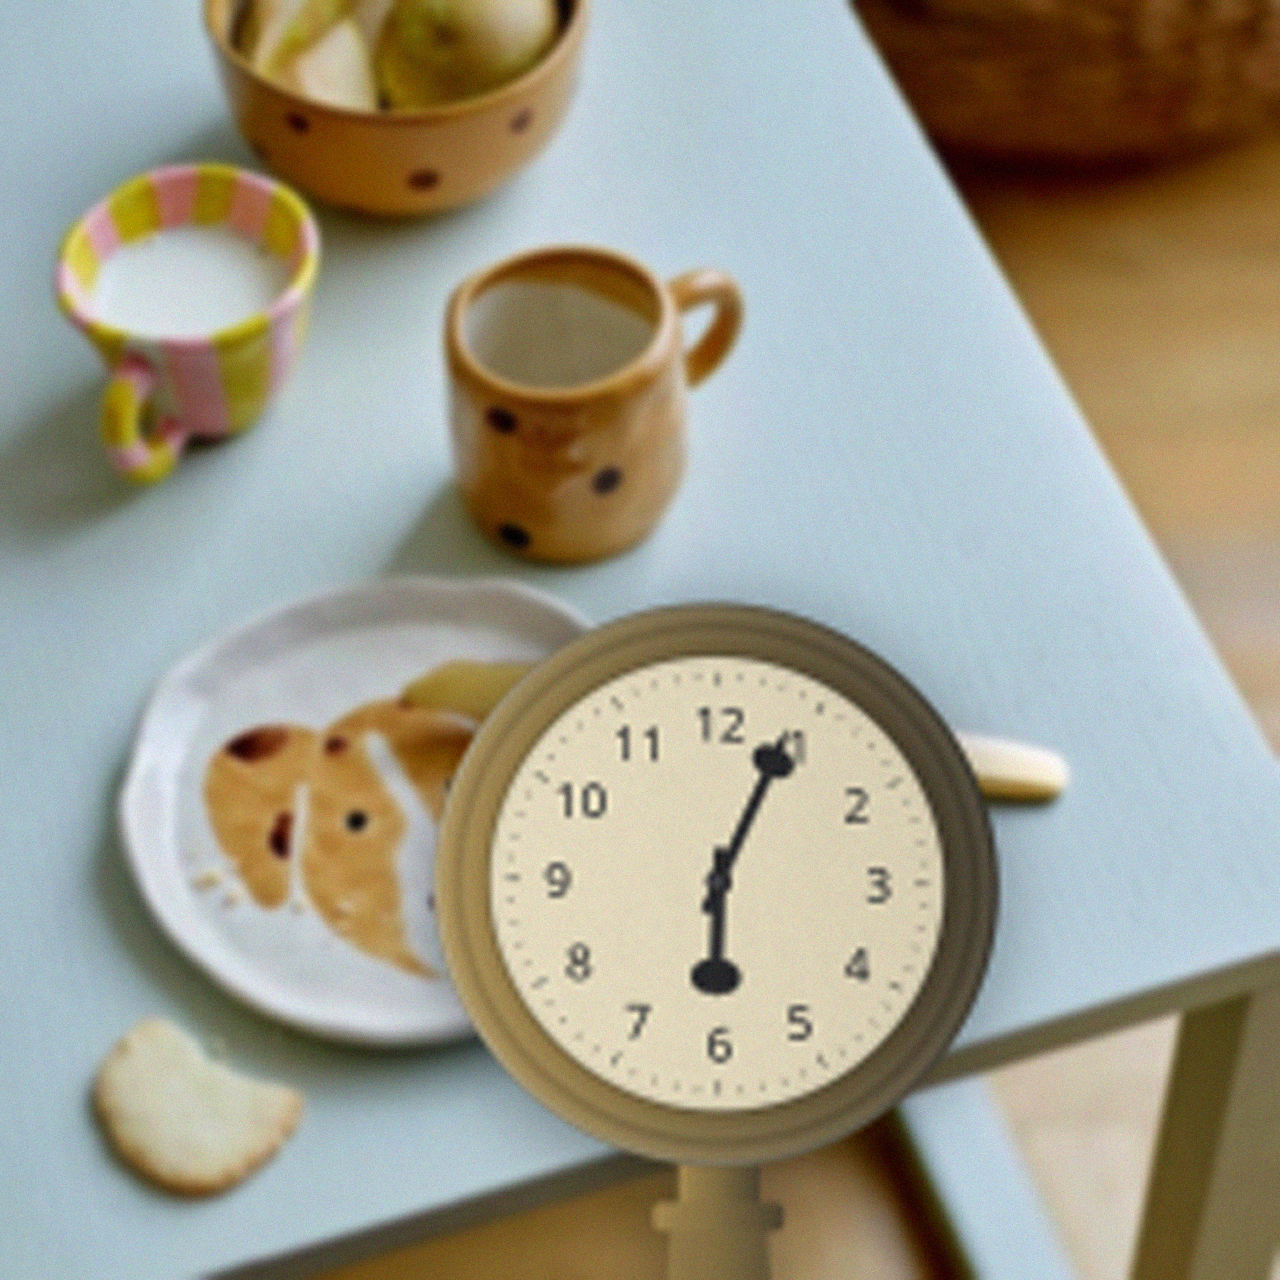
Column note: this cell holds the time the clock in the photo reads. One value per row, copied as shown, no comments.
6:04
